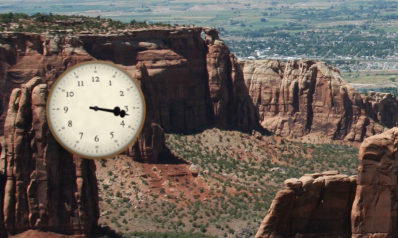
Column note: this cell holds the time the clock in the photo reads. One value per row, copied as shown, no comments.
3:17
